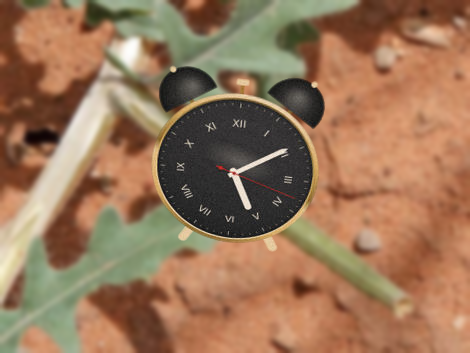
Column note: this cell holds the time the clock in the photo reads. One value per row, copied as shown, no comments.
5:09:18
